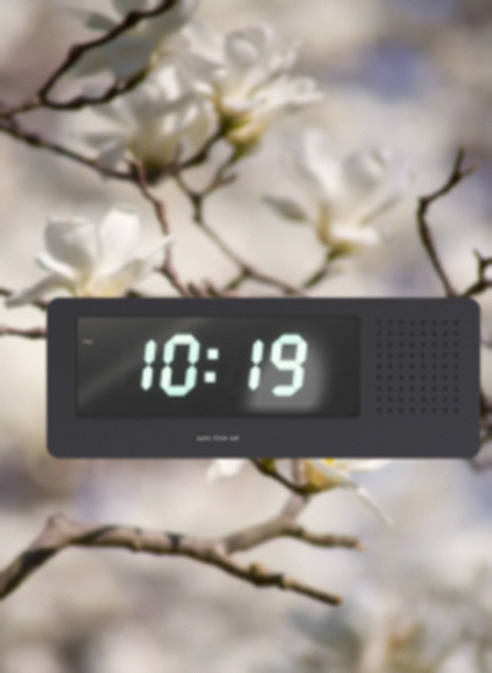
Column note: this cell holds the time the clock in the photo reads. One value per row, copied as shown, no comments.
10:19
